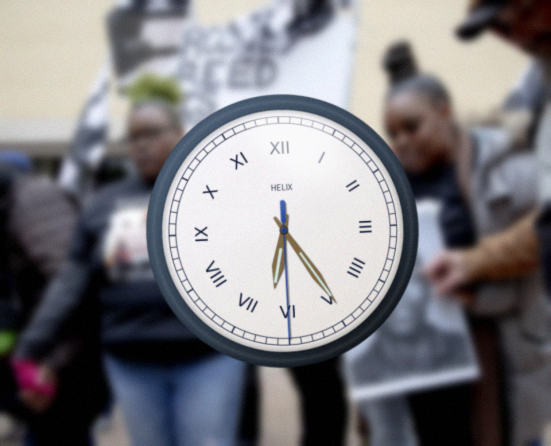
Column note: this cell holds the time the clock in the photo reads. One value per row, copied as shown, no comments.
6:24:30
